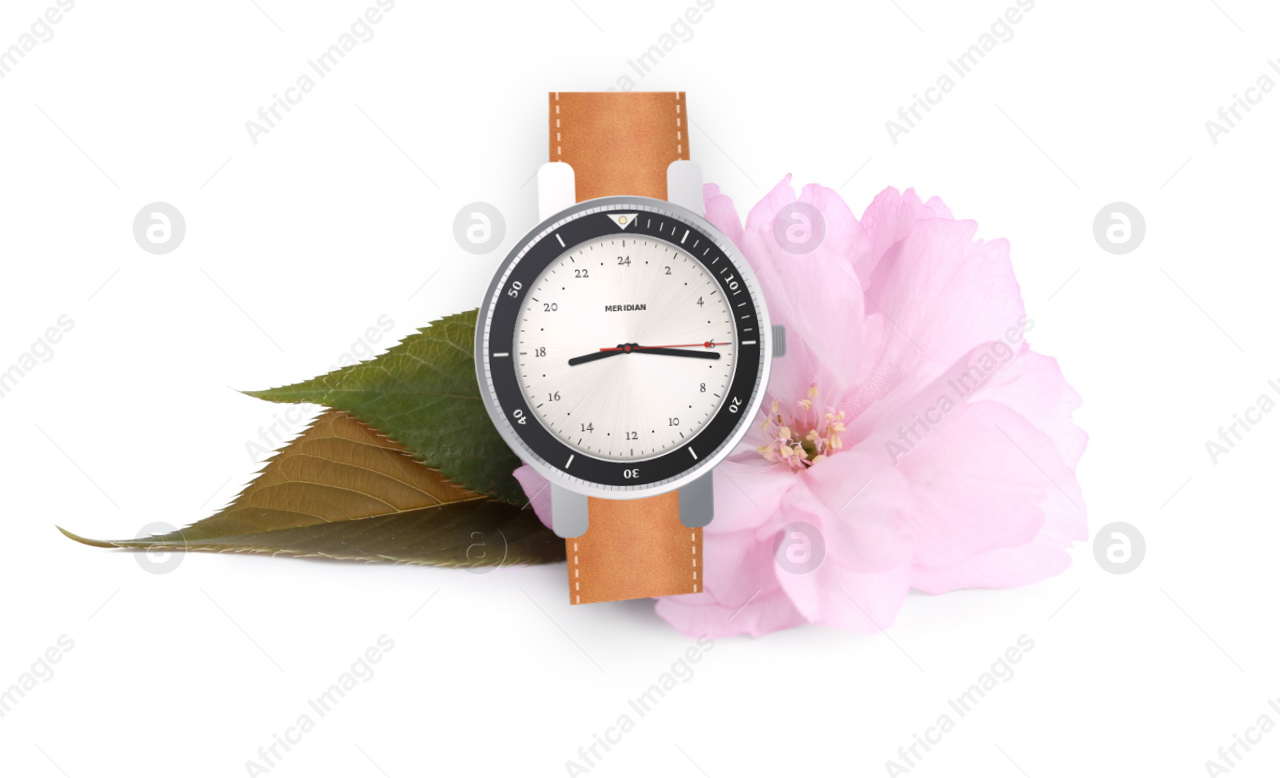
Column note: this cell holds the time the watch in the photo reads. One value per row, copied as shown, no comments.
17:16:15
